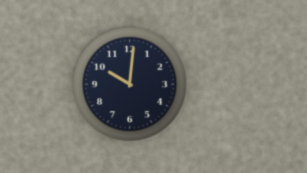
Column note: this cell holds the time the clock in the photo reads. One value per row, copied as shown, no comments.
10:01
